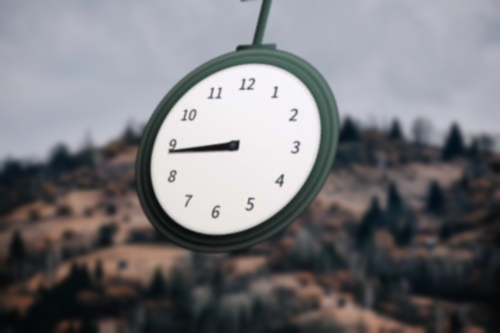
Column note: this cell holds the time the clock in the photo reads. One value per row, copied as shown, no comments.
8:44
